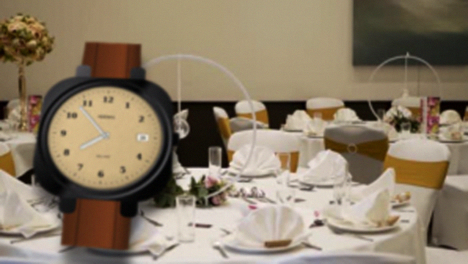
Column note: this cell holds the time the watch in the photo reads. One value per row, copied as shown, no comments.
7:53
